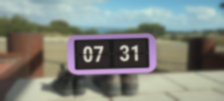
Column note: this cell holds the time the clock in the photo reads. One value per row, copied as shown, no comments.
7:31
